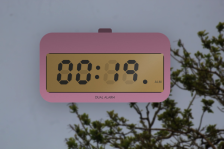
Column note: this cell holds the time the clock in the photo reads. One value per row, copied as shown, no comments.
0:19
